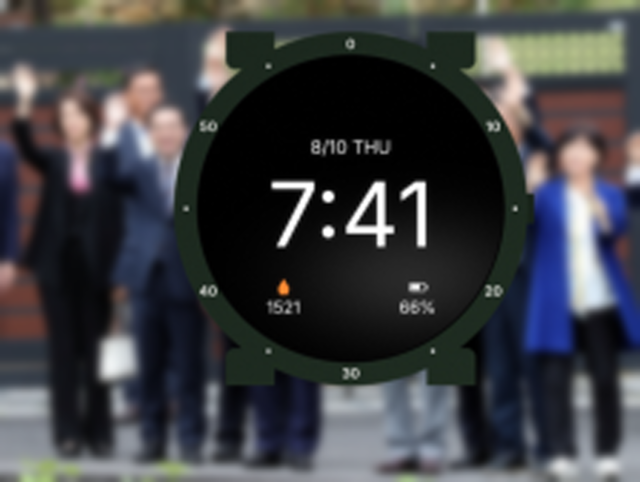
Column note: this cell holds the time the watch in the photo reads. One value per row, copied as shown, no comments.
7:41
